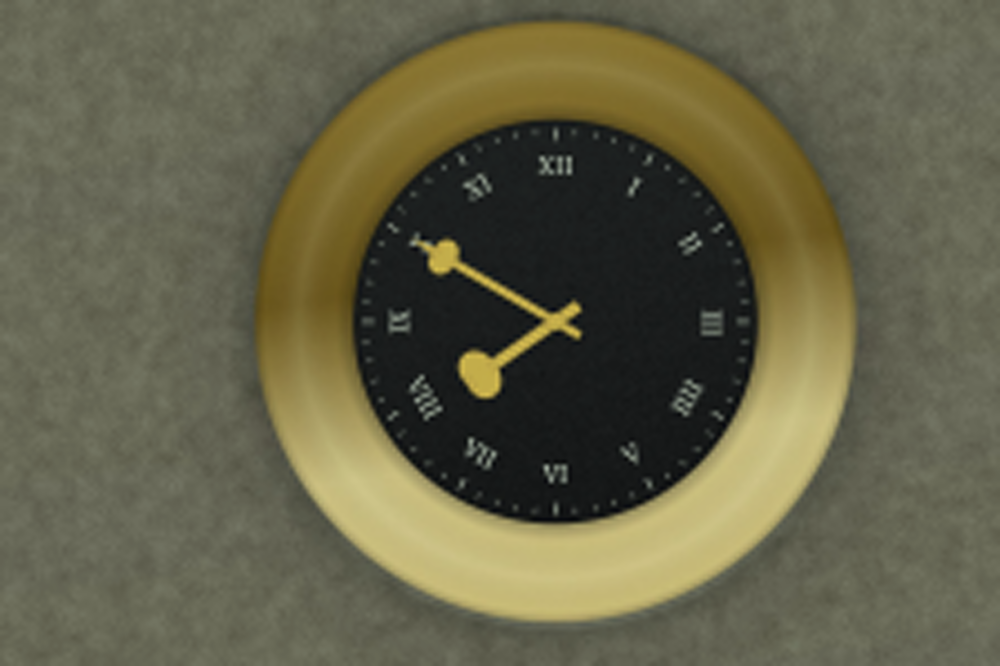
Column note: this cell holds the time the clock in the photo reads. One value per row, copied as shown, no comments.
7:50
